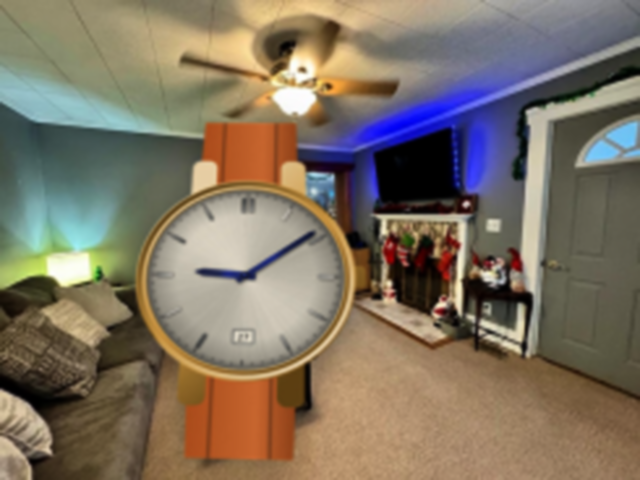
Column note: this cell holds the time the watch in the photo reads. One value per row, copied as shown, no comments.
9:09
